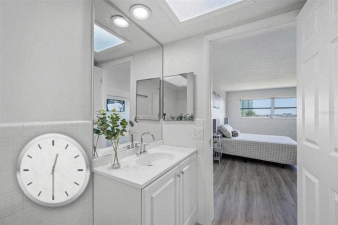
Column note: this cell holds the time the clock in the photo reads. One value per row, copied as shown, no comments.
12:30
